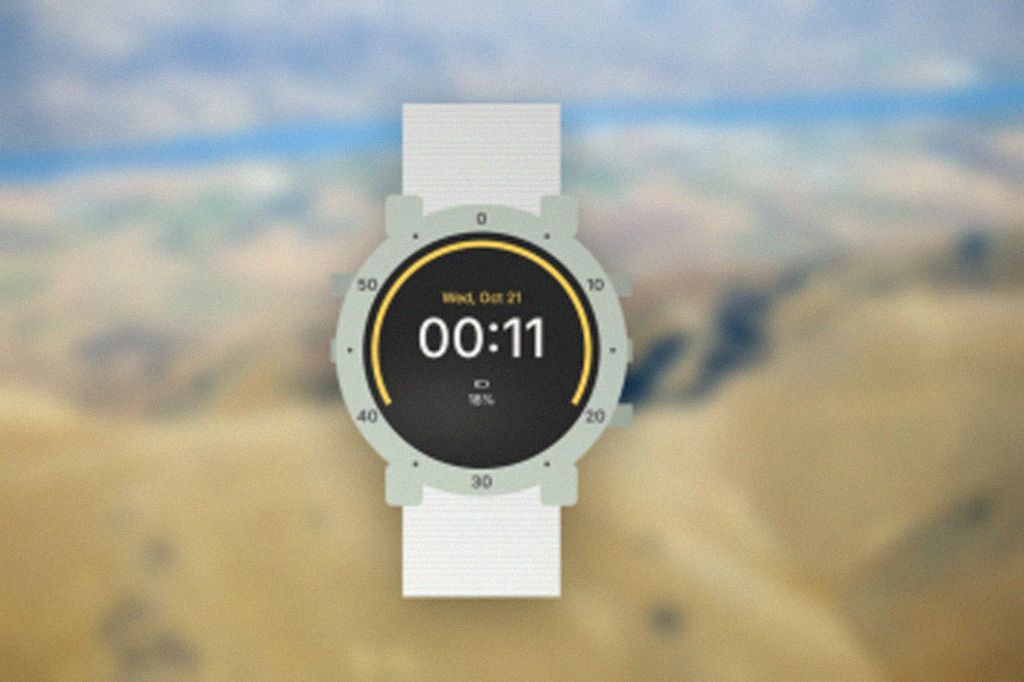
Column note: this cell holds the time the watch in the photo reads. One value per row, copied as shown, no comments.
0:11
